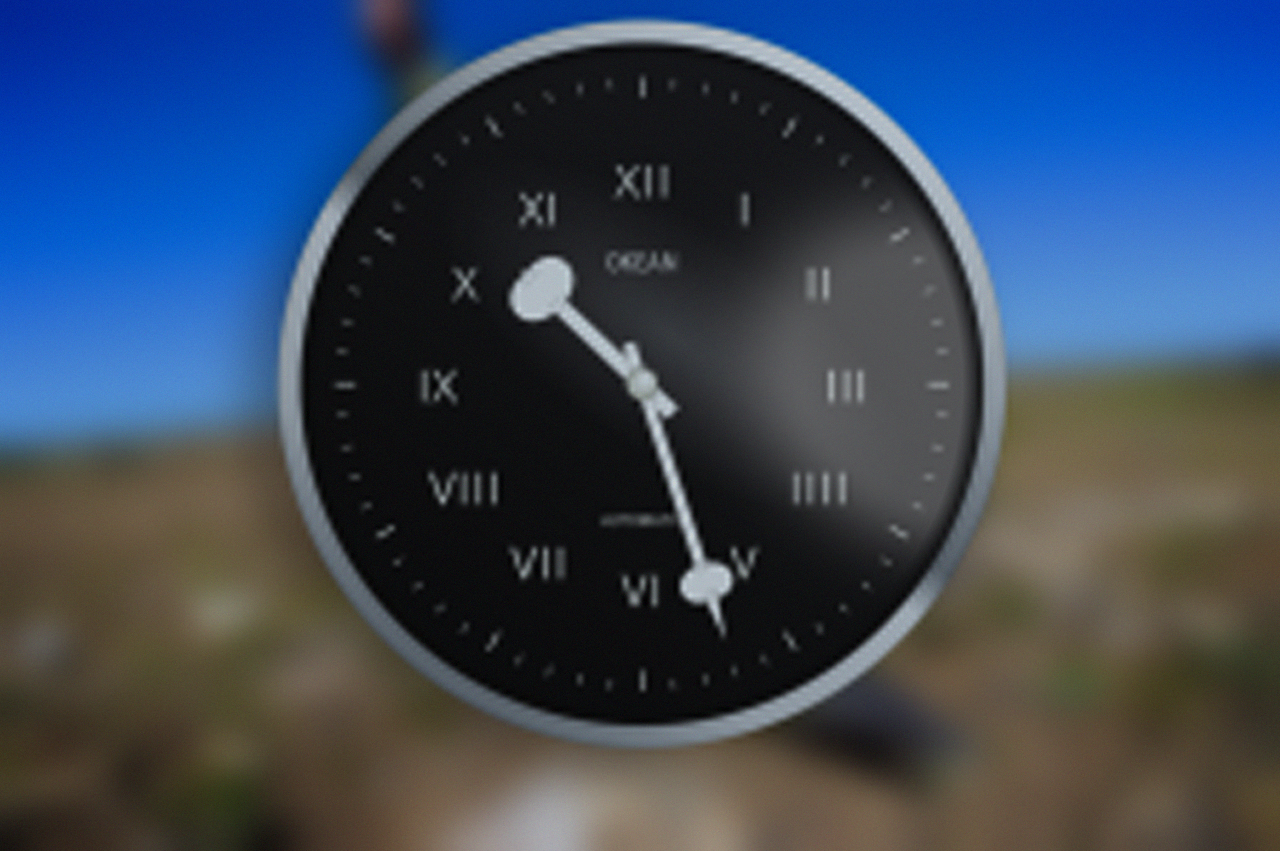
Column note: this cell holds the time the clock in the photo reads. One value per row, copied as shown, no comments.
10:27
